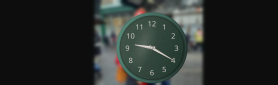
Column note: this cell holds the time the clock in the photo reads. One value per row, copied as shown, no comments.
9:20
